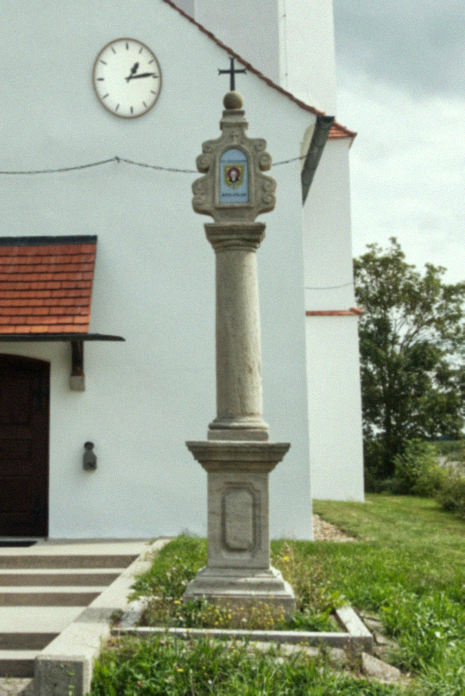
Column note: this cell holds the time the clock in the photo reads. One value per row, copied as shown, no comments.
1:14
